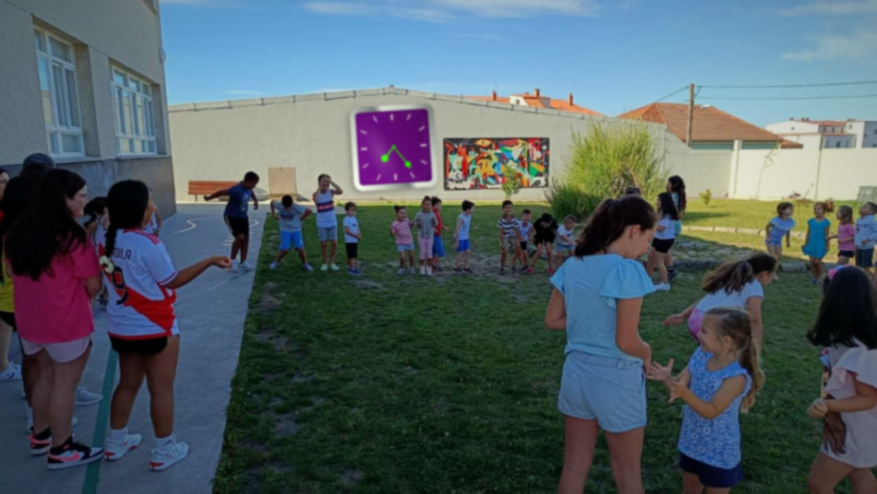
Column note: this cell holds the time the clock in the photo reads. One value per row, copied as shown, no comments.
7:24
